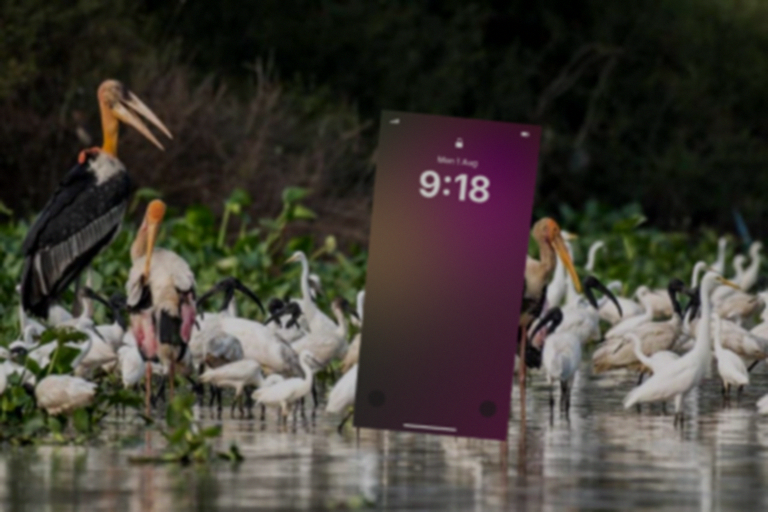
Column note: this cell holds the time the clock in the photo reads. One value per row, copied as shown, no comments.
9:18
